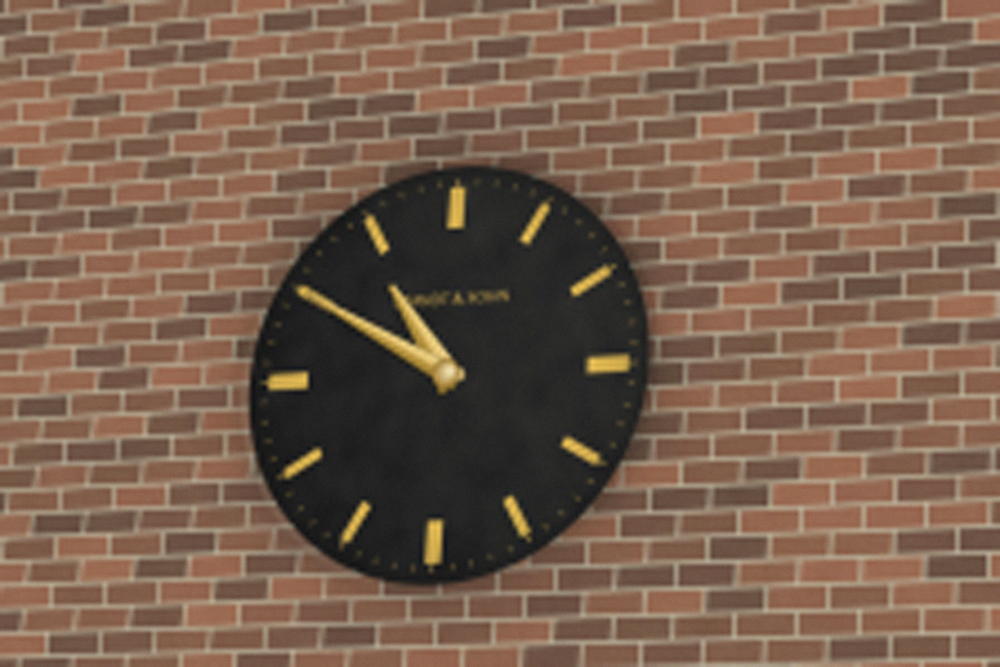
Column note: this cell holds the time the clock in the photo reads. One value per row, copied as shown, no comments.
10:50
